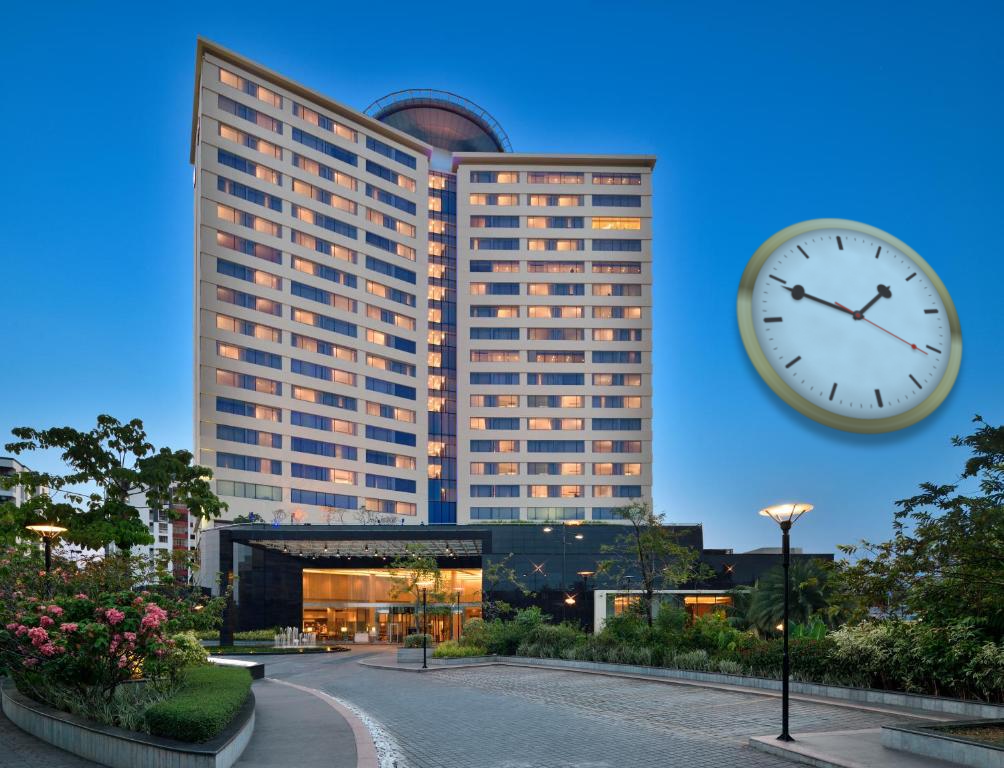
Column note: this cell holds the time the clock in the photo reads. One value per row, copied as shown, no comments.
1:49:21
